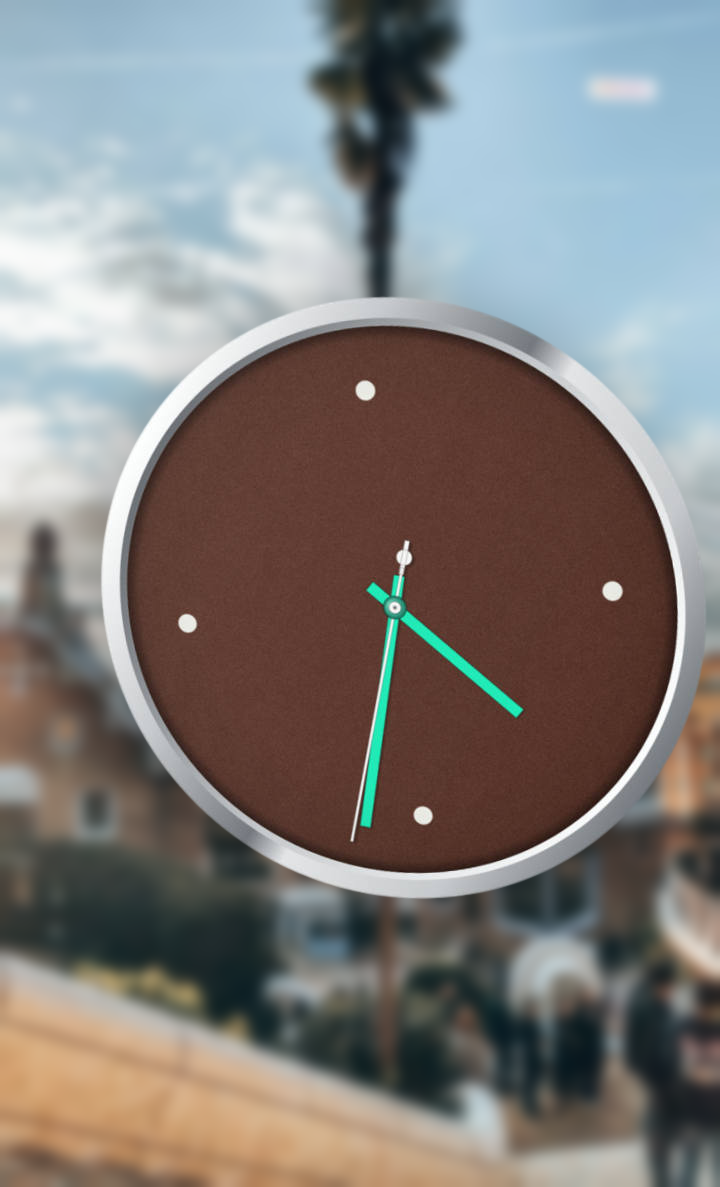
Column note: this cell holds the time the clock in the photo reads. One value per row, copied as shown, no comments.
4:32:33
